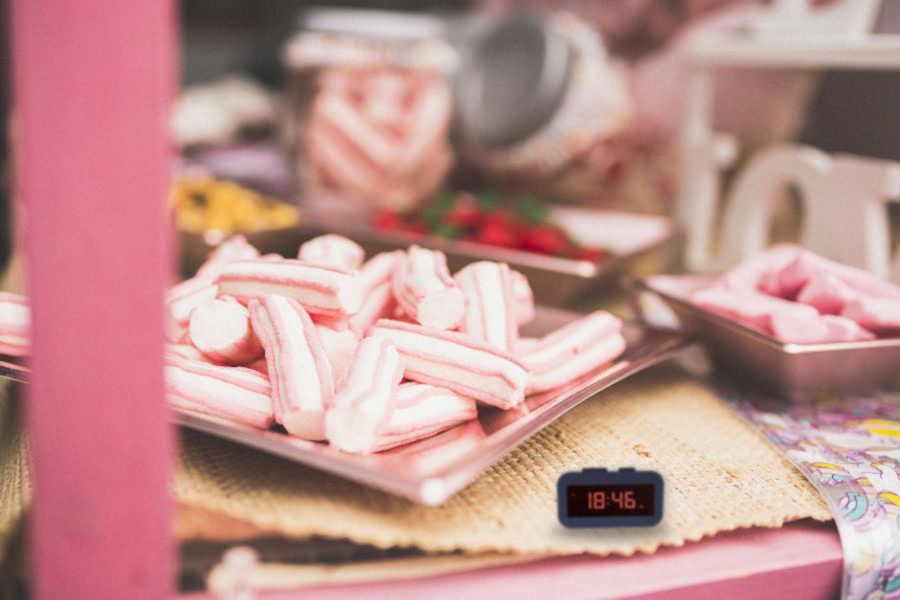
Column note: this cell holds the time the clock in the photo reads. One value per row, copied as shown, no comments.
18:46
